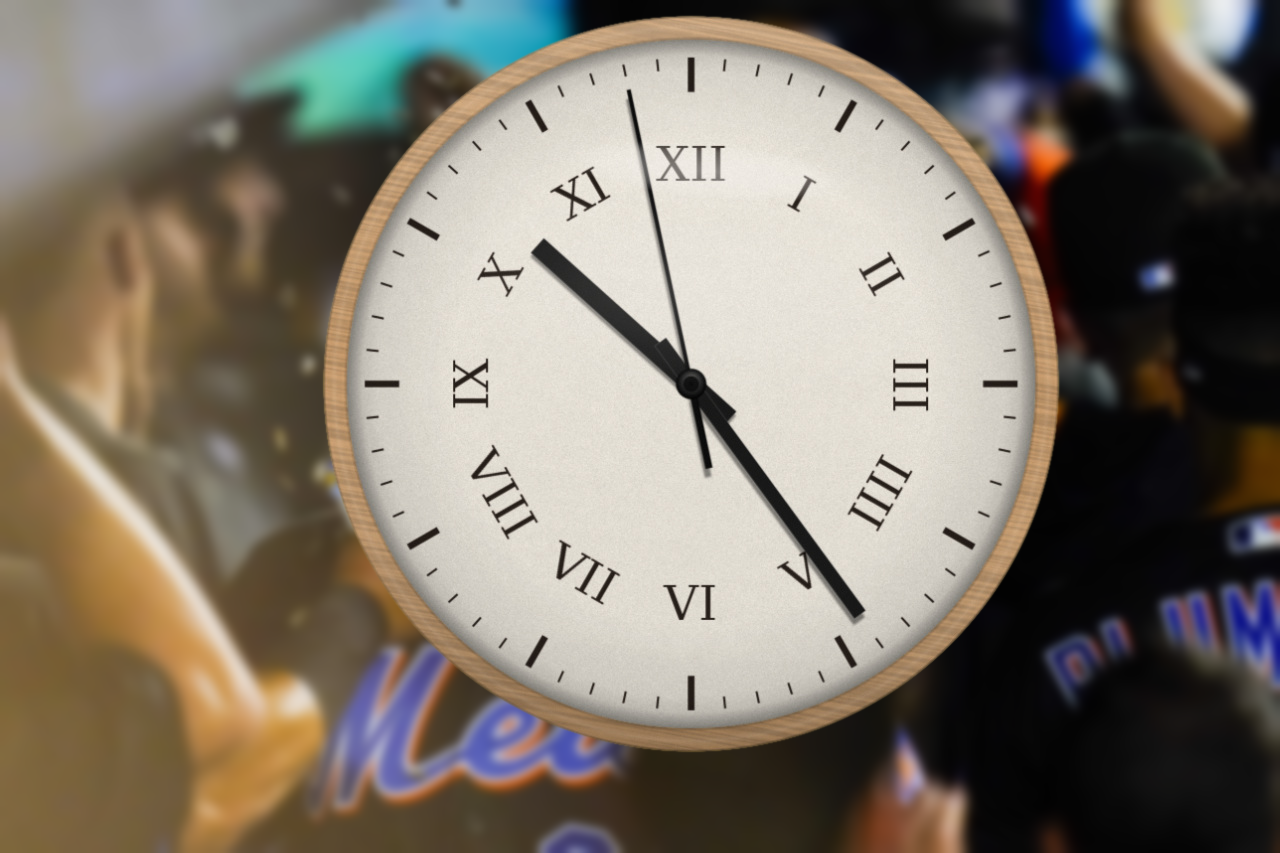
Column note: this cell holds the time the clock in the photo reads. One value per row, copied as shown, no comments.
10:23:58
